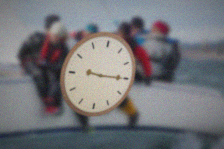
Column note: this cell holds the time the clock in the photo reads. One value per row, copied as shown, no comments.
9:15
